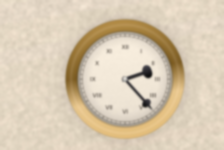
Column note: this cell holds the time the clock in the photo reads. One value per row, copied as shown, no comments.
2:23
